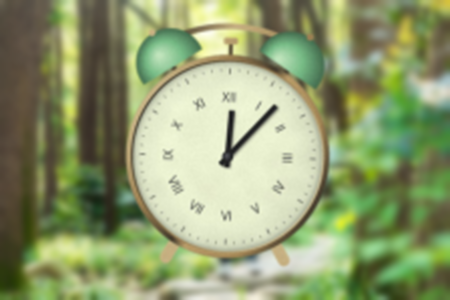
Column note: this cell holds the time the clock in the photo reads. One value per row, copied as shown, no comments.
12:07
